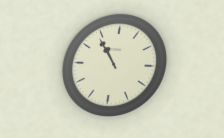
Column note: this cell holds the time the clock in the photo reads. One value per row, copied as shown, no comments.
10:54
